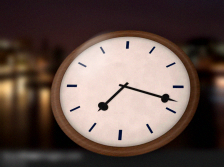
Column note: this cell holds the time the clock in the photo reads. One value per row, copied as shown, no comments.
7:18
